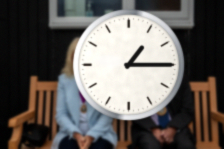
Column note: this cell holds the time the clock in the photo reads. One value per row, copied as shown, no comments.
1:15
